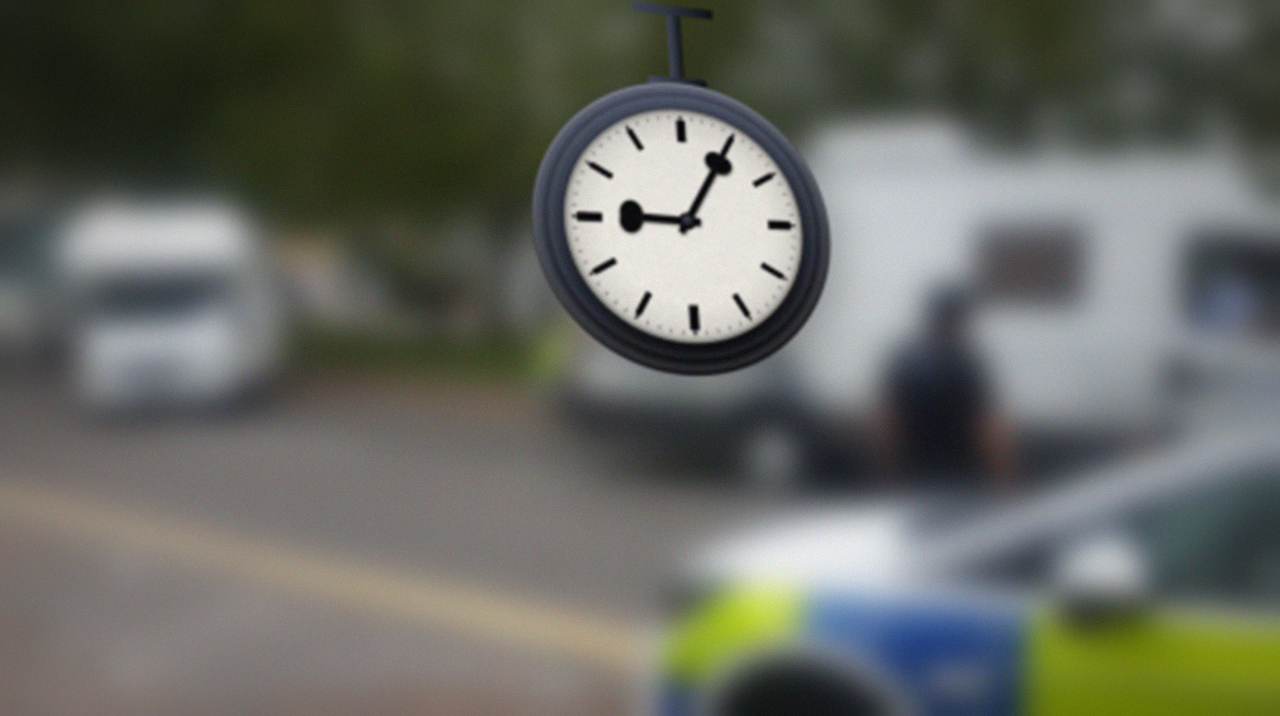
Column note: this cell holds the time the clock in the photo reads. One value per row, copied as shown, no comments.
9:05
